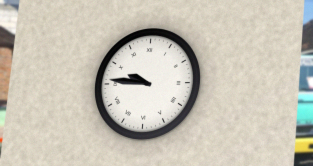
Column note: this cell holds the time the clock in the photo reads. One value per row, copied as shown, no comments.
9:46
